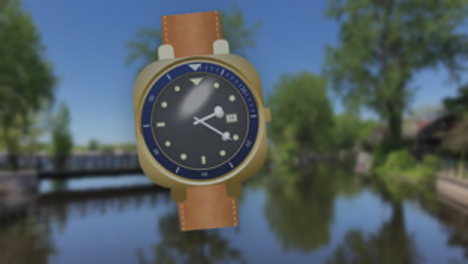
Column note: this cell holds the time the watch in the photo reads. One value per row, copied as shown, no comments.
2:21
